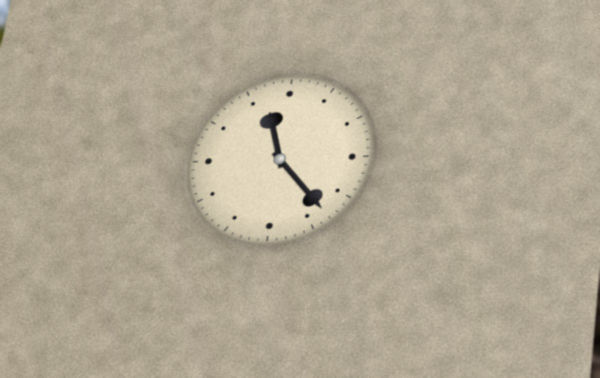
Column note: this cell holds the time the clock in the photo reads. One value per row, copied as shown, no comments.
11:23
